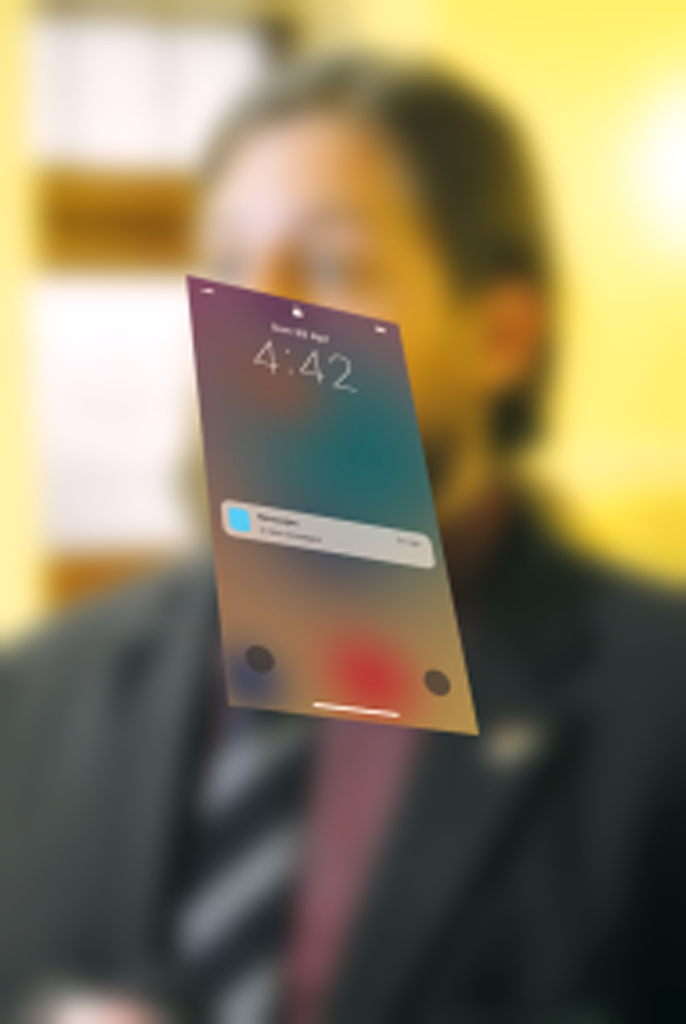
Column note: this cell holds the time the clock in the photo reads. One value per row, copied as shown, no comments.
4:42
